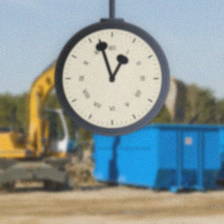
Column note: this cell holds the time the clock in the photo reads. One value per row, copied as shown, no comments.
12:57
